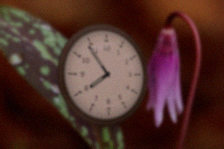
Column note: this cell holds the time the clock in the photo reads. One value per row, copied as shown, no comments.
7:54
